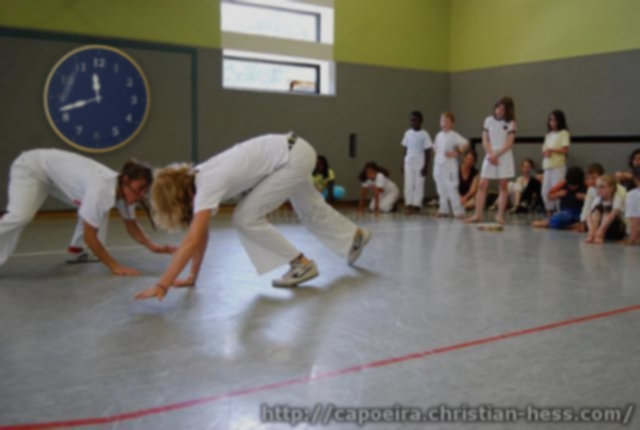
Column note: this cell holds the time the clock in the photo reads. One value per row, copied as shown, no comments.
11:42
